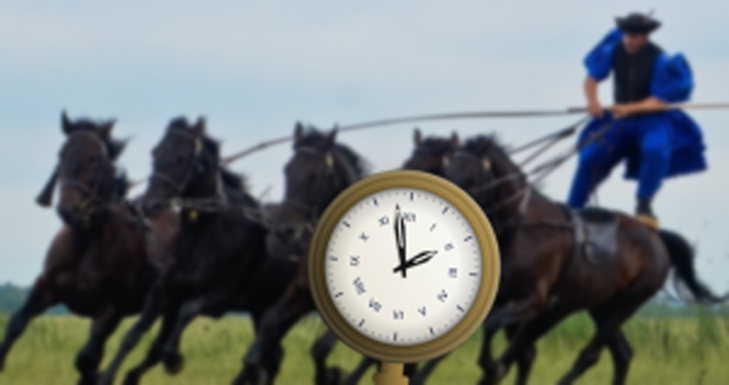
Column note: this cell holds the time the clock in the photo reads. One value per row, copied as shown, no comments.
1:58
